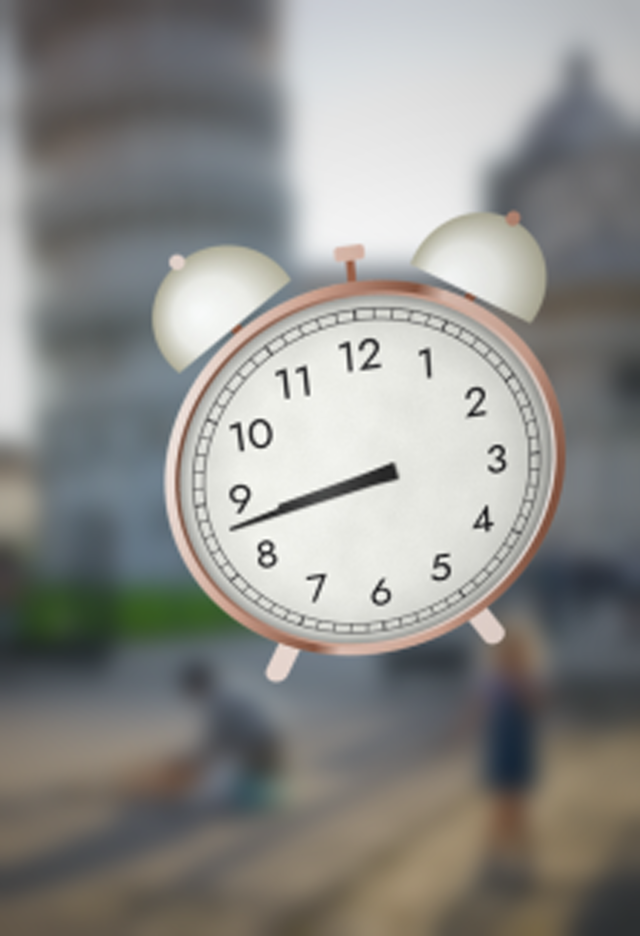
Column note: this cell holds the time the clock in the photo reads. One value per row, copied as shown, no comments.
8:43
